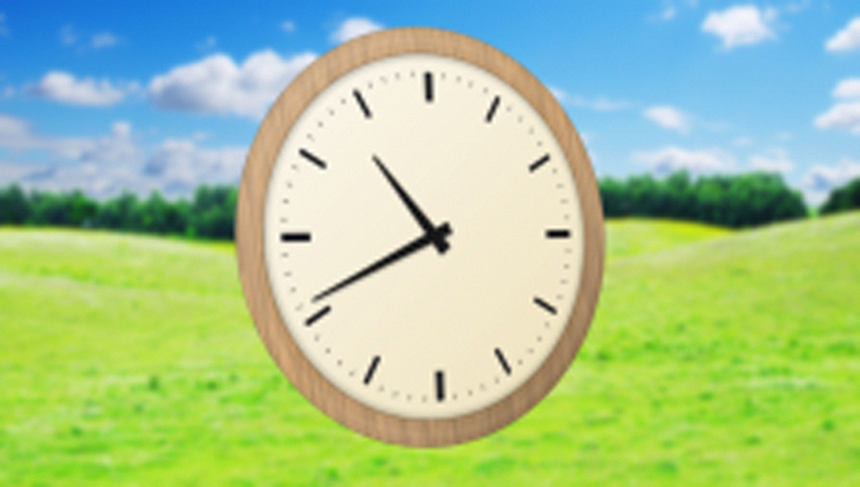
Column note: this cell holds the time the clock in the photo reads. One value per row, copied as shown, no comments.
10:41
